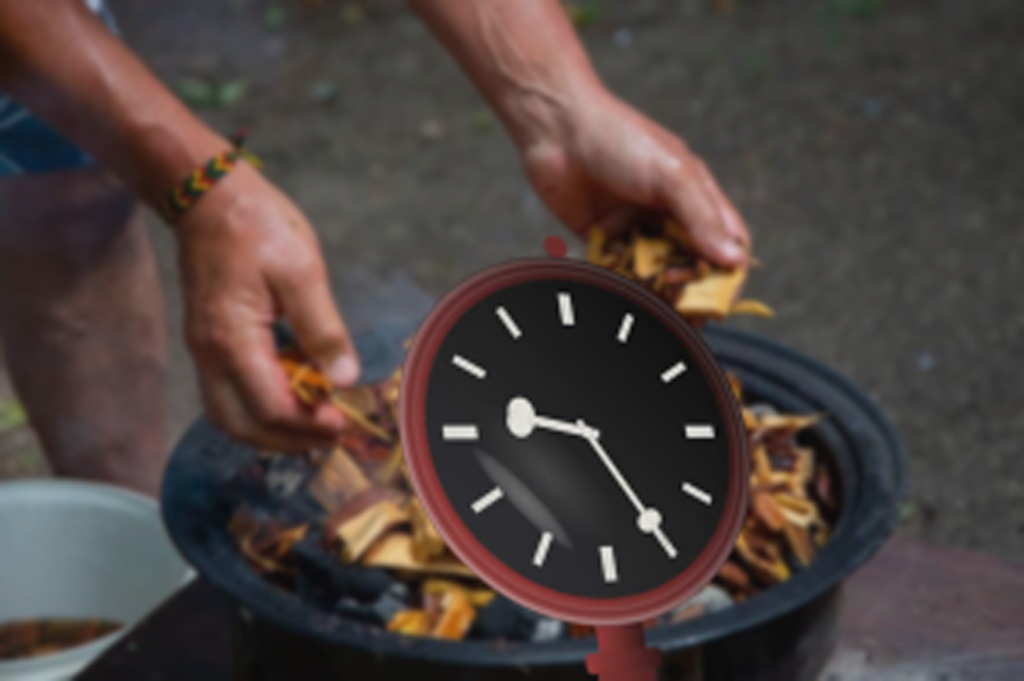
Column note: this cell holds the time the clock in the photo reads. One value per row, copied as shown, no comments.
9:25
